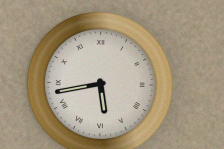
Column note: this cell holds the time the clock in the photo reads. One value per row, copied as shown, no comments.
5:43
